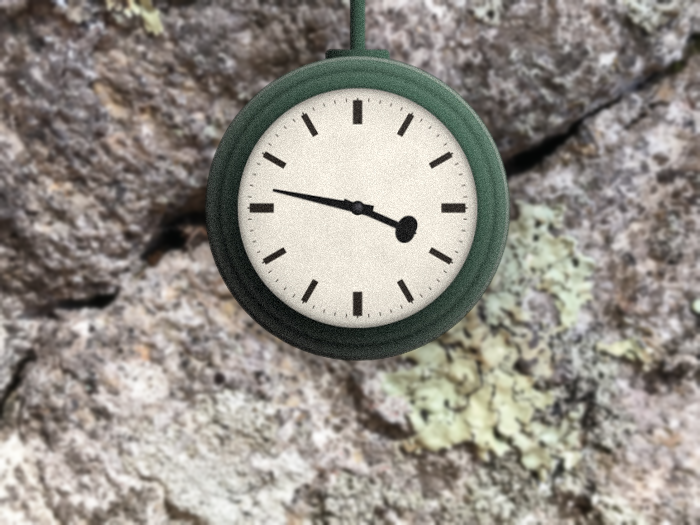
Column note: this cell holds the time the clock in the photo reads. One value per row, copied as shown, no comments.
3:47
